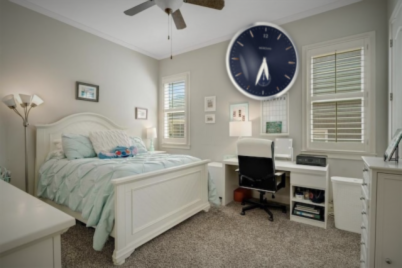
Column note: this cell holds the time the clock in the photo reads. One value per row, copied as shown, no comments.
5:33
